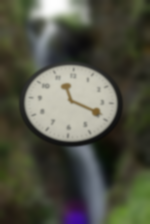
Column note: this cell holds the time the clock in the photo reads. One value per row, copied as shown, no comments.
11:19
